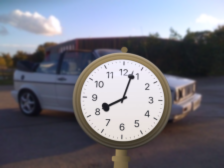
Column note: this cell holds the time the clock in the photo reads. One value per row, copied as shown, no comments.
8:03
